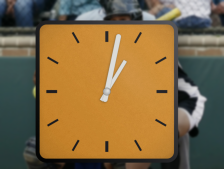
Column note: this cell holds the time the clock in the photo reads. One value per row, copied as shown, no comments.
1:02
